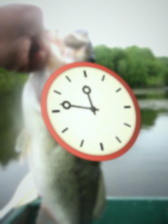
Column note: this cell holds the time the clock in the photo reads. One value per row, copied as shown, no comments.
11:47
